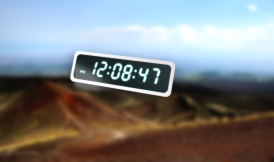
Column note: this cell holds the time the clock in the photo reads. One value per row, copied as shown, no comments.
12:08:47
